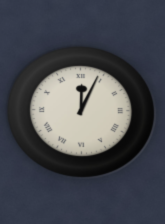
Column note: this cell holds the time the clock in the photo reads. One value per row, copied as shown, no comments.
12:04
